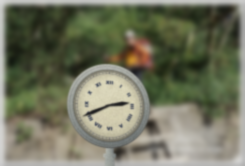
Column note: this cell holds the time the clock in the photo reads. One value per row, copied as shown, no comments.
2:41
